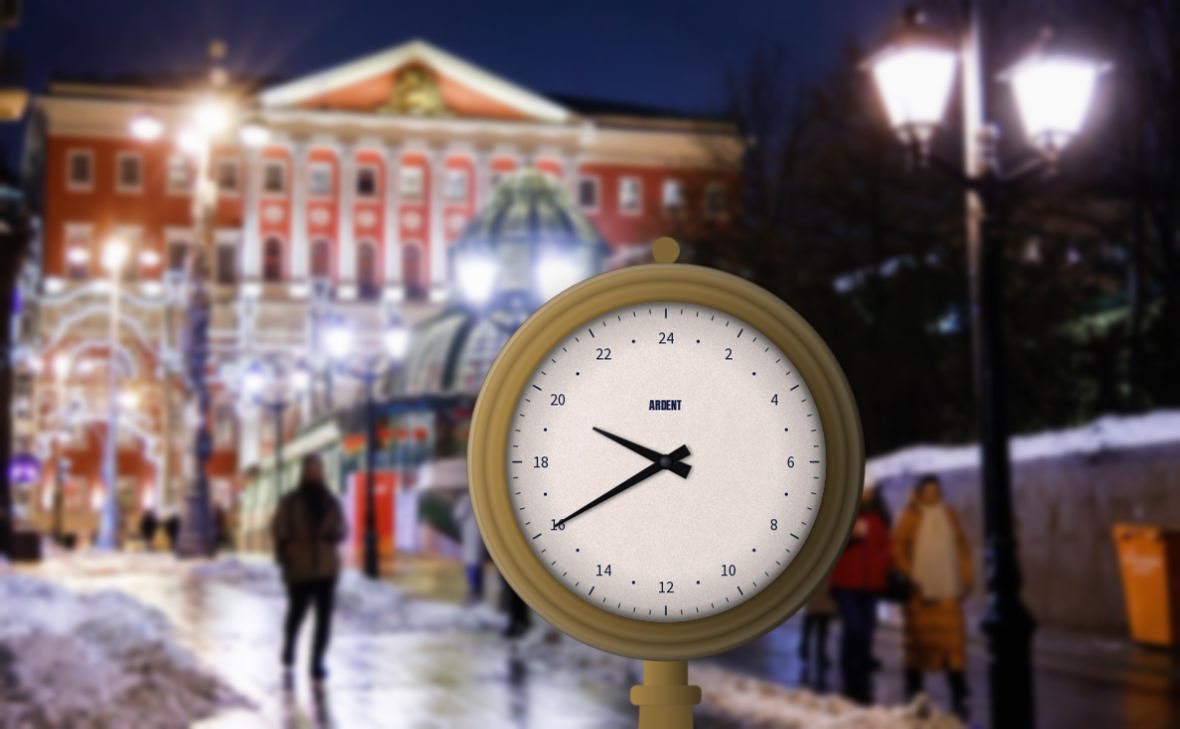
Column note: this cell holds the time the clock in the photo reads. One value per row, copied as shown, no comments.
19:40
